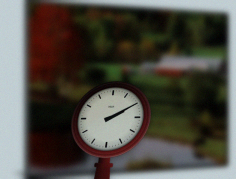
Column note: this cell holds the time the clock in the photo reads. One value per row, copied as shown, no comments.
2:10
